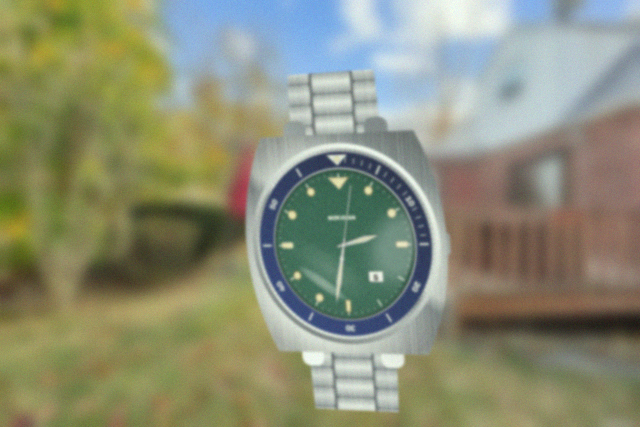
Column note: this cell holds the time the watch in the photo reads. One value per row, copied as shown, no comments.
2:32:02
